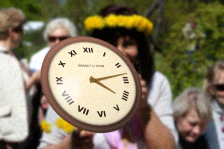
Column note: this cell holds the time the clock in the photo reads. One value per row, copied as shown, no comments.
4:13
